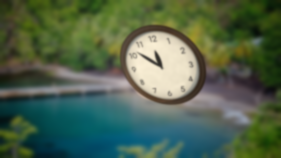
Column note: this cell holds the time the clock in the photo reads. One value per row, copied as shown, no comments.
11:52
